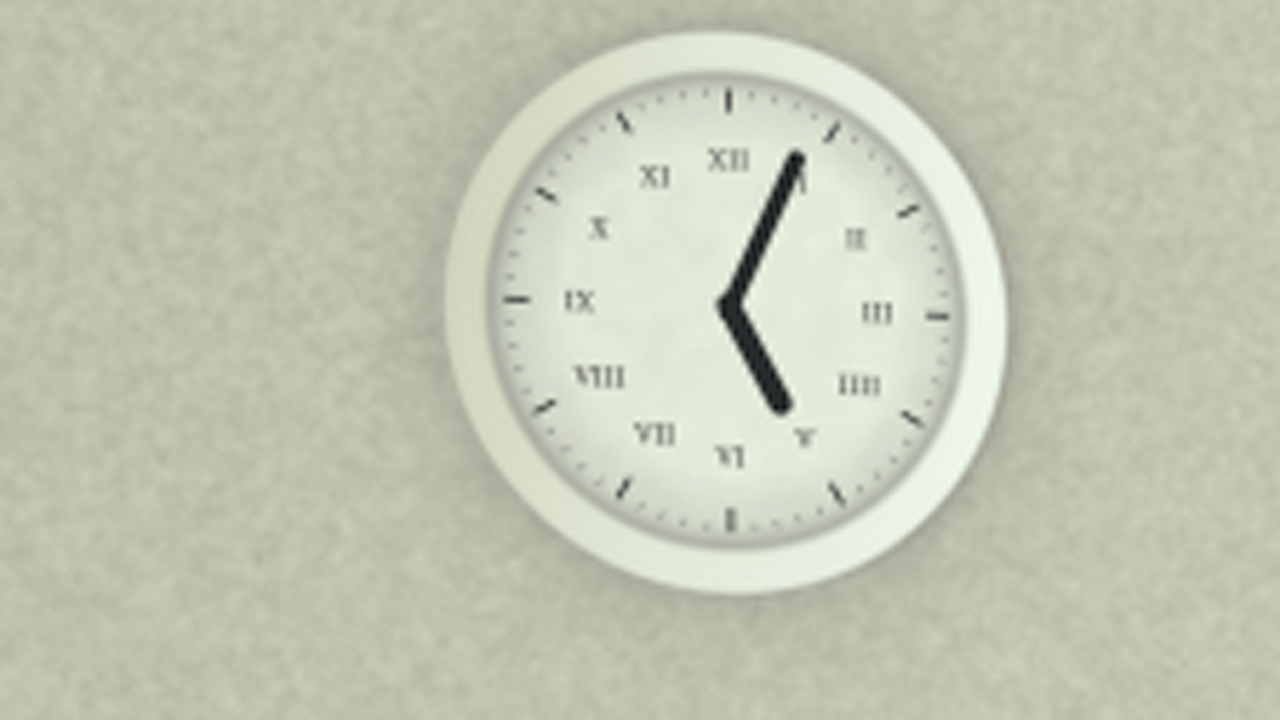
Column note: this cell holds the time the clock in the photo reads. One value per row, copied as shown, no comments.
5:04
